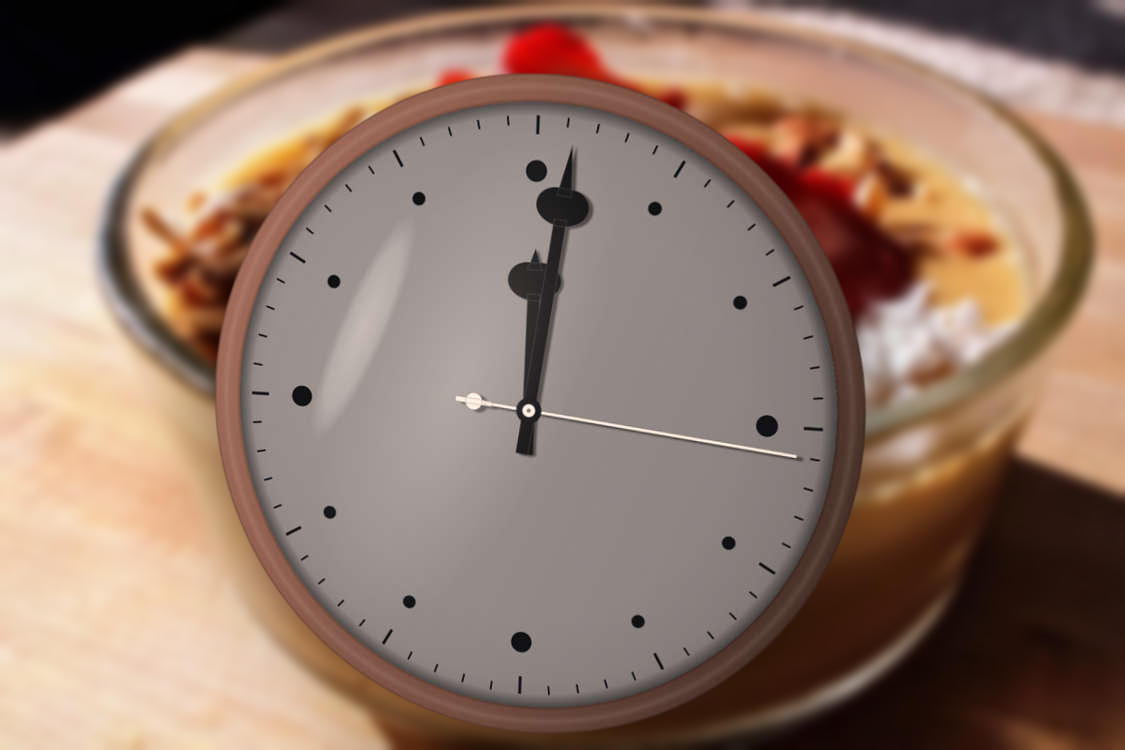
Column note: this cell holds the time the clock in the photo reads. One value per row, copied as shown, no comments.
12:01:16
